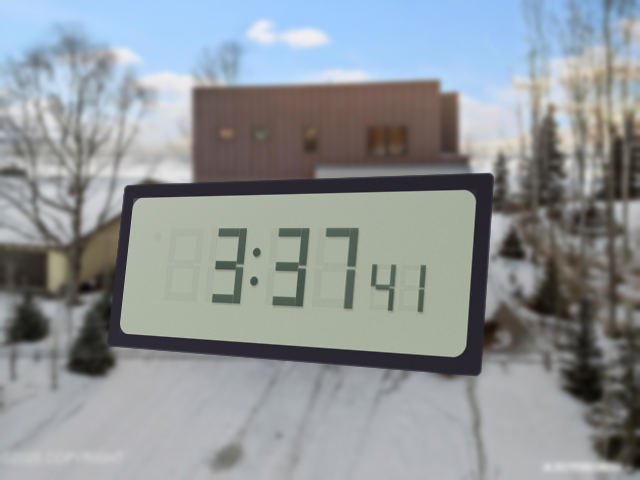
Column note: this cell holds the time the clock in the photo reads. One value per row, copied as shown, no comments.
3:37:41
